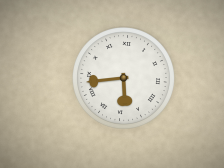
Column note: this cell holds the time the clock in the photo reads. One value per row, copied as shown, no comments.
5:43
